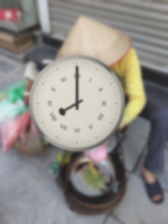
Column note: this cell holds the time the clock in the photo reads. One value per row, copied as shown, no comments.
8:00
